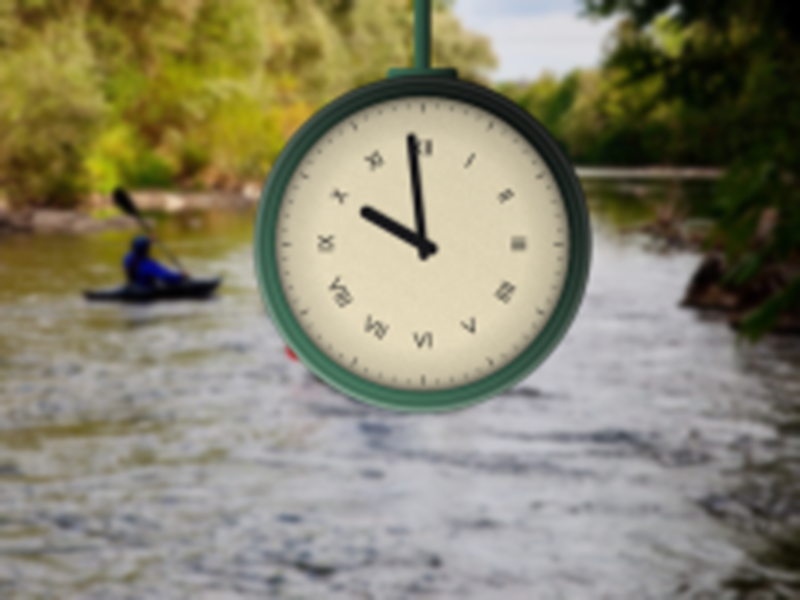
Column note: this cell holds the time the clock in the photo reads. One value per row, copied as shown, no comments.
9:59
